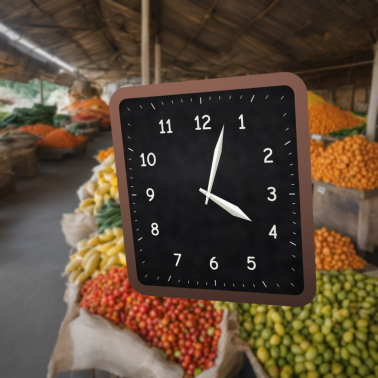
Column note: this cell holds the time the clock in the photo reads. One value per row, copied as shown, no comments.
4:03
